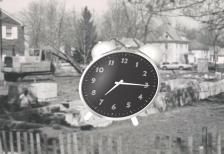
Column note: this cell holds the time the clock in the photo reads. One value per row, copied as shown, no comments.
7:15
